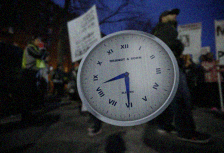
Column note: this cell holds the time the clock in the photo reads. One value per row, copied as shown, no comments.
8:30
